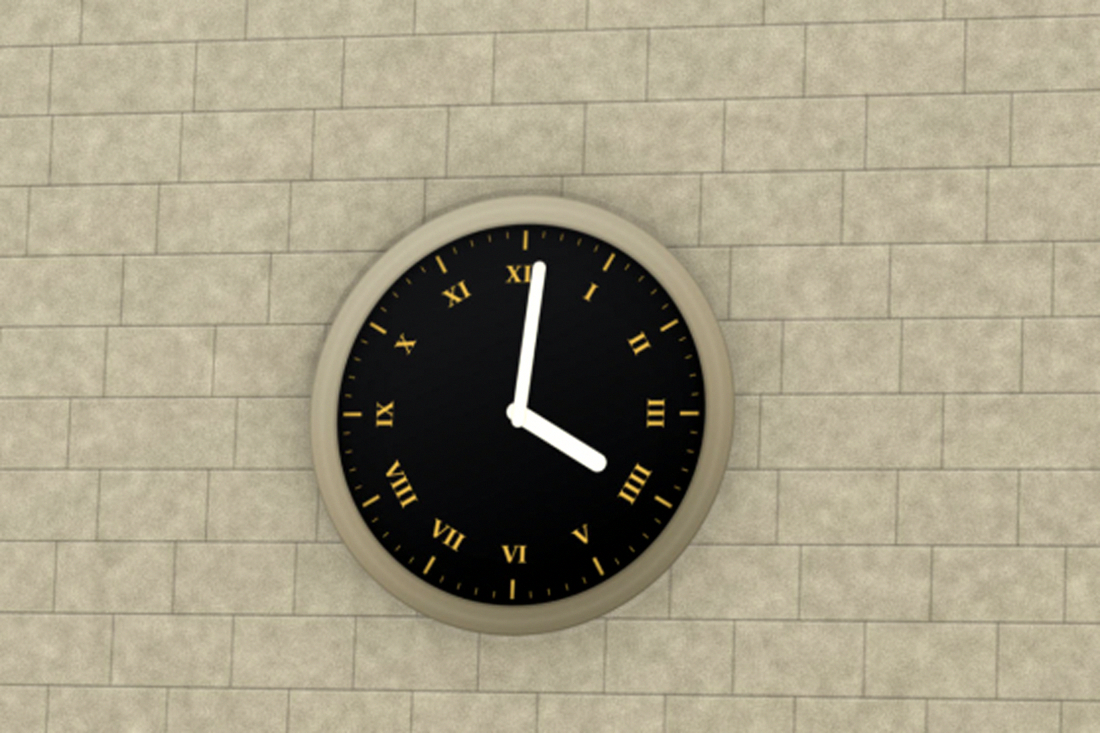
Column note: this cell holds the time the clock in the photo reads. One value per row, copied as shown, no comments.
4:01
